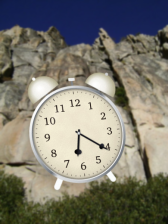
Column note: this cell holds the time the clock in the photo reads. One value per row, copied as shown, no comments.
6:21
